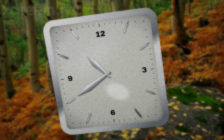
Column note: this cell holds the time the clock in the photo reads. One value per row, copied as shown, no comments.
10:40
